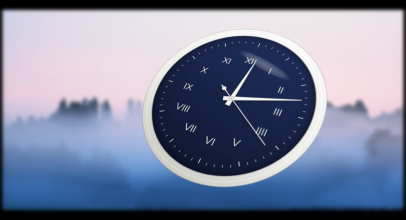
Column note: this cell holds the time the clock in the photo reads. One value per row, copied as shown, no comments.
12:12:21
